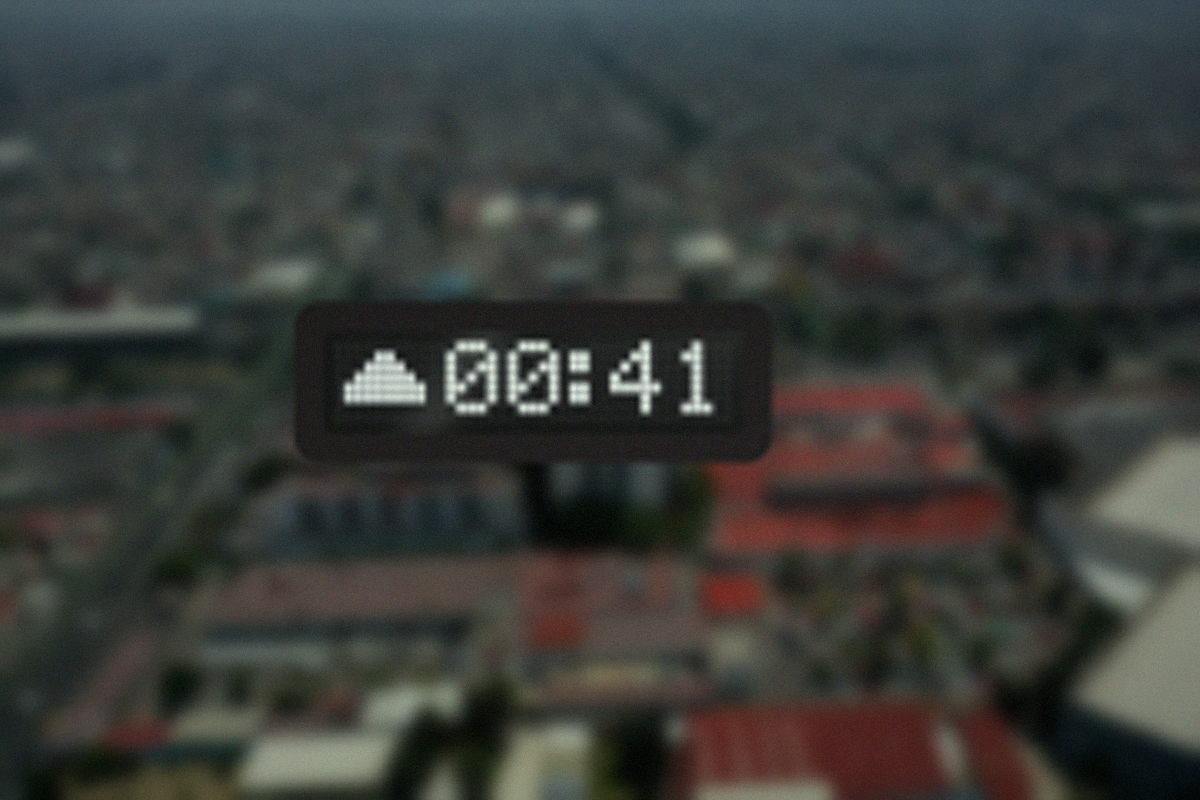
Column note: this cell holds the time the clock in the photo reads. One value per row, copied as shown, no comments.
0:41
